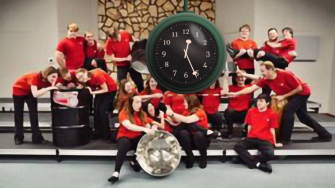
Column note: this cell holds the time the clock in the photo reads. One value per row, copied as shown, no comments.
12:26
